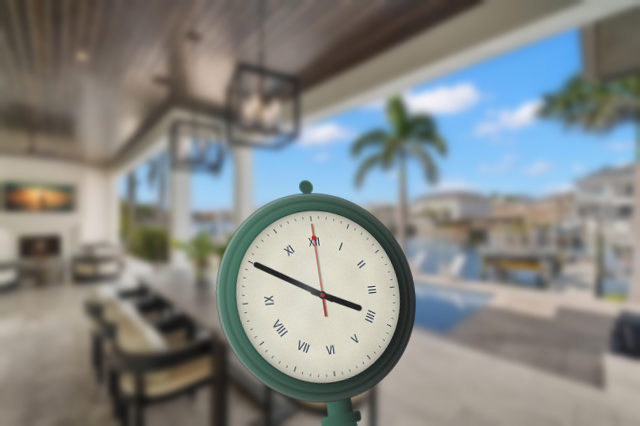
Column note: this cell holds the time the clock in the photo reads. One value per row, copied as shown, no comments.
3:50:00
